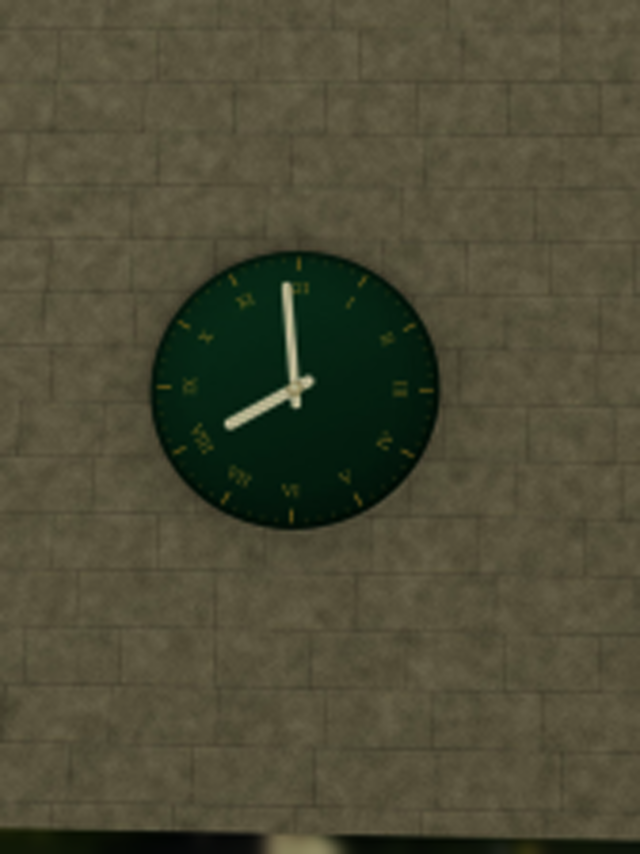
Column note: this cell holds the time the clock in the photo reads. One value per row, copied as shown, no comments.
7:59
